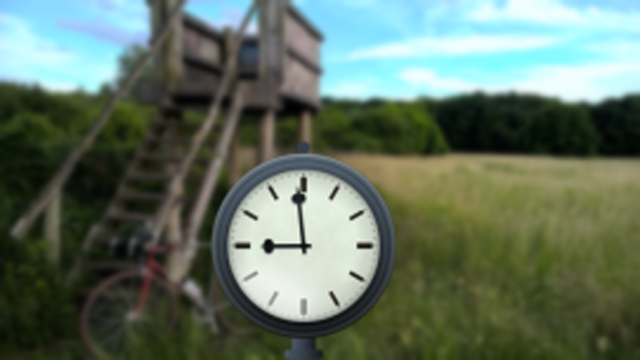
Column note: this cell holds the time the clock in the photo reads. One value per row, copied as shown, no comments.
8:59
